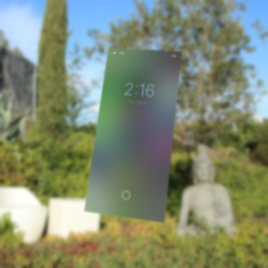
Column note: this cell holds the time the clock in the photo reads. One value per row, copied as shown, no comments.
2:16
